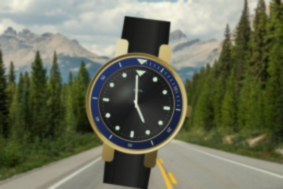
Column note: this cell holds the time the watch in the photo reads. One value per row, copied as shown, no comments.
4:59
